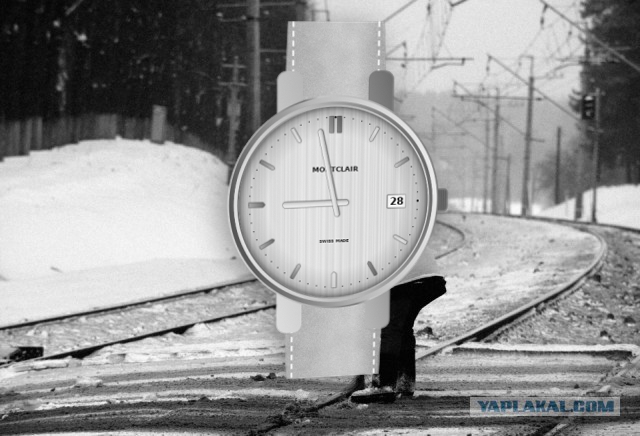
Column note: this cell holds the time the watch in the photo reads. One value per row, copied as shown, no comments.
8:58
